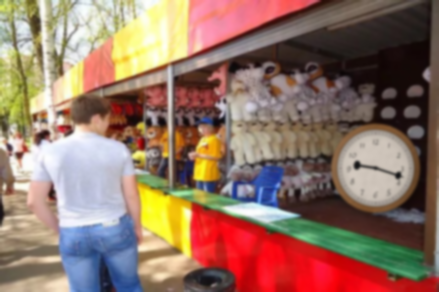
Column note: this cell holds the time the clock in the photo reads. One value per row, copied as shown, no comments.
9:18
